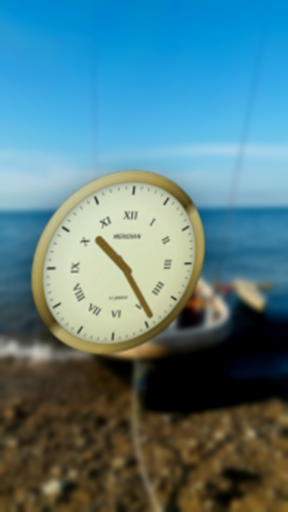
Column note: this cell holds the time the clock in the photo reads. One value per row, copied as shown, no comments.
10:24
